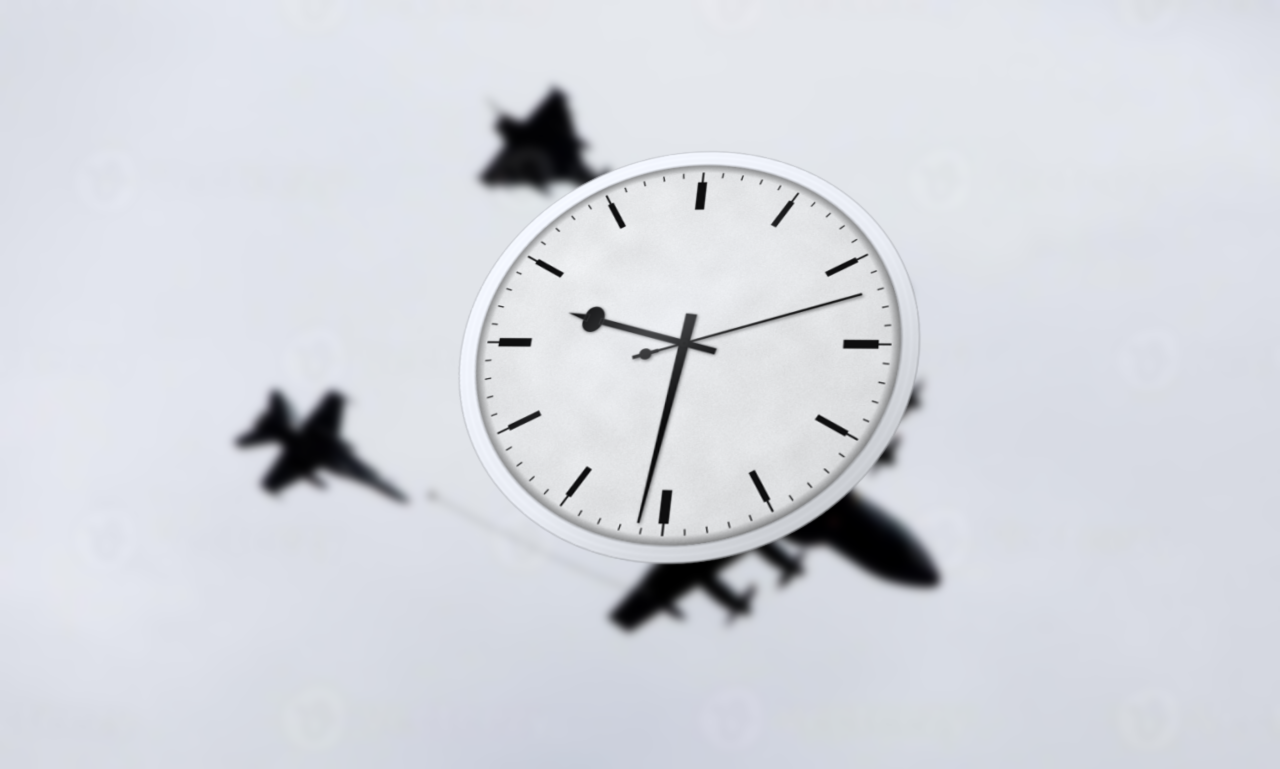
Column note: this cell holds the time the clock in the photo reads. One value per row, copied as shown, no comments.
9:31:12
